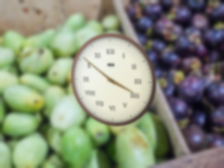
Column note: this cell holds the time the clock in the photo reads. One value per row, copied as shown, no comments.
3:51
